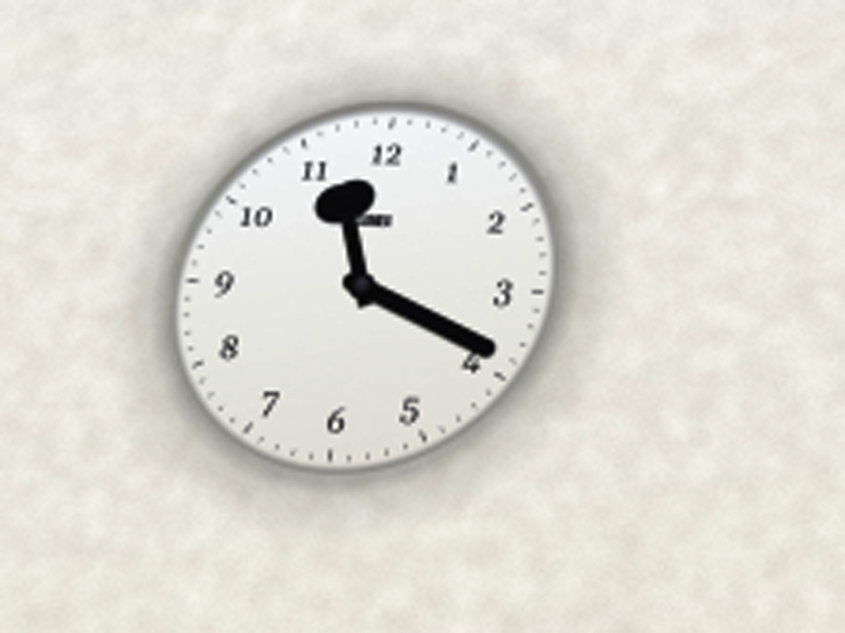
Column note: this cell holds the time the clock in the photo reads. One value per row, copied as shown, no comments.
11:19
